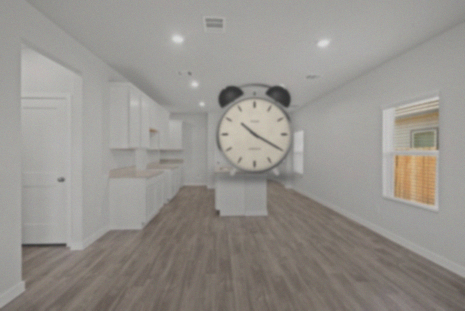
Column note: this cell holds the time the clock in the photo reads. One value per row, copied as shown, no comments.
10:20
